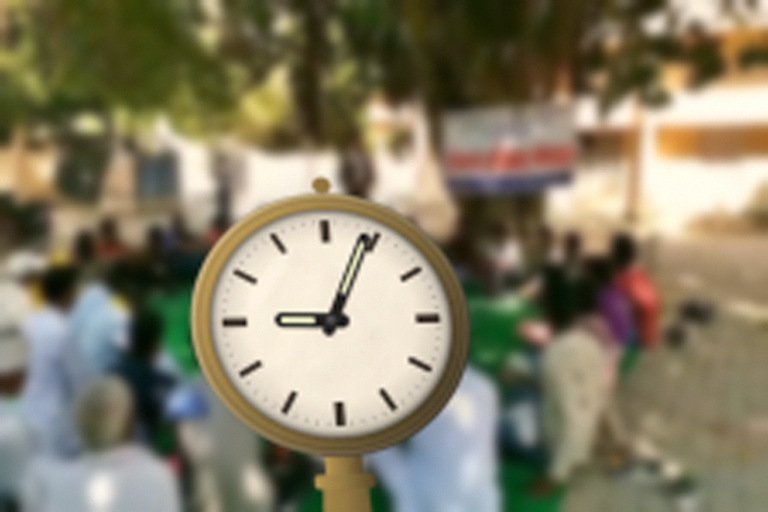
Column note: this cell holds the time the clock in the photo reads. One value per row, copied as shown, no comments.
9:04
